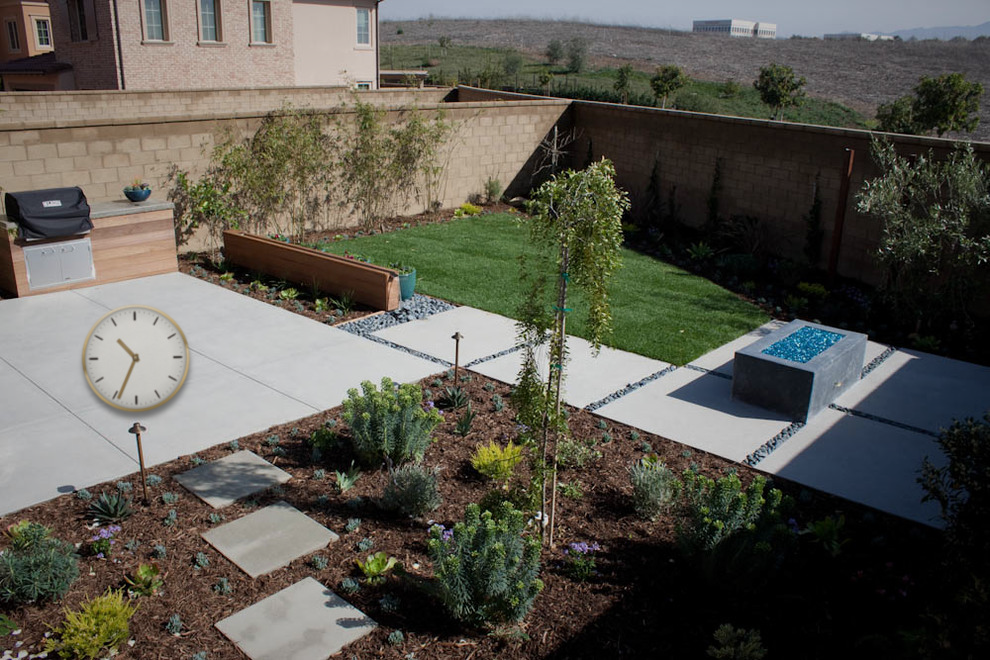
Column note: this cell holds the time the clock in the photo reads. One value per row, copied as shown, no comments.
10:34
